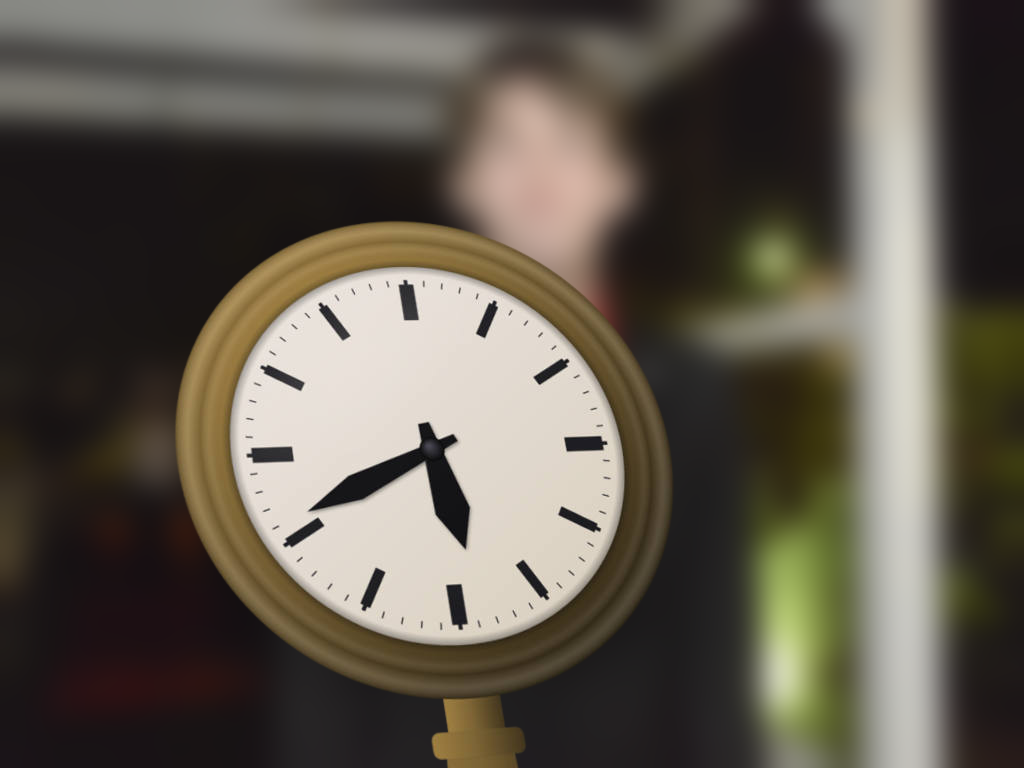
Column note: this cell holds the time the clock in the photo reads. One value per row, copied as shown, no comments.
5:41
